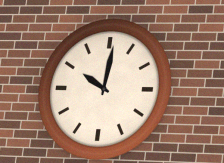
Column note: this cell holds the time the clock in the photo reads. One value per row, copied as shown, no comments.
10:01
